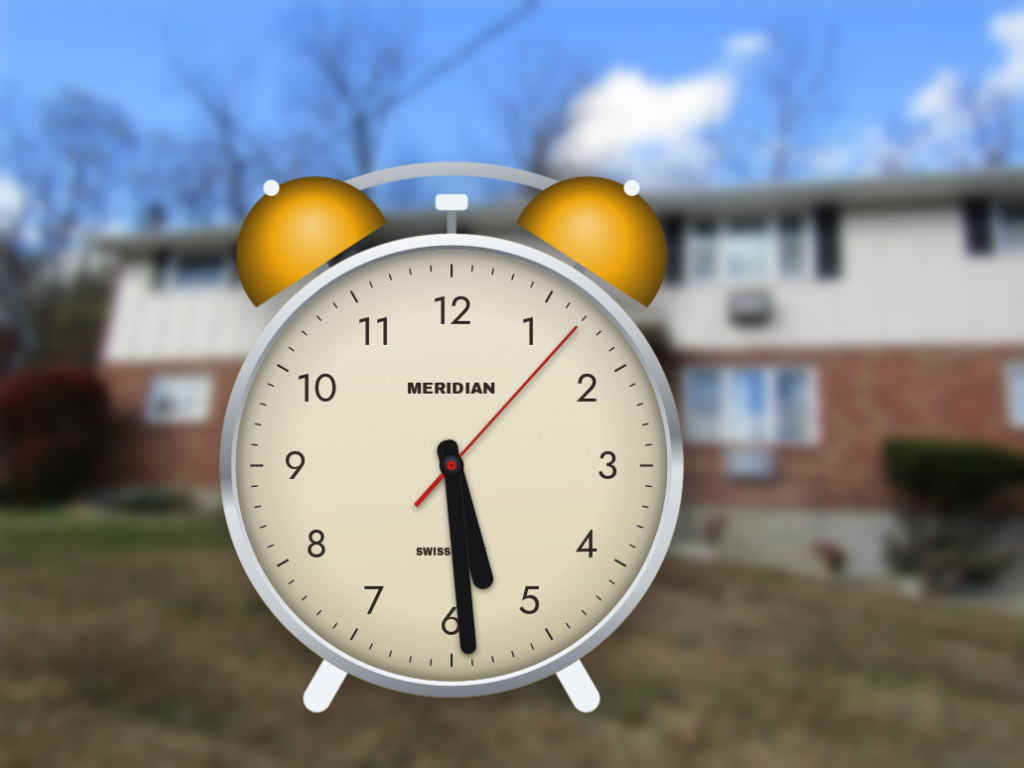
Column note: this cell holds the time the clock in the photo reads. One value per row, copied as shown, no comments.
5:29:07
